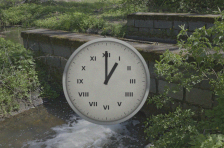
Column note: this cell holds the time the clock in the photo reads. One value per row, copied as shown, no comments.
1:00
